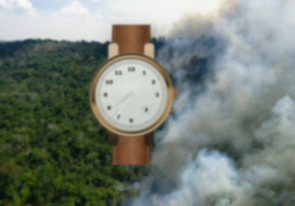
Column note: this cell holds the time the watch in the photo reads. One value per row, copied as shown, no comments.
7:36
